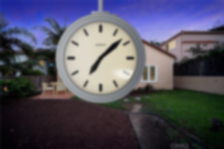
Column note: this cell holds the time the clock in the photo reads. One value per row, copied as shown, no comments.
7:08
